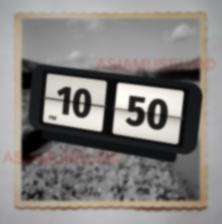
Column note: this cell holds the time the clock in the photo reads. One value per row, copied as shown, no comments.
10:50
